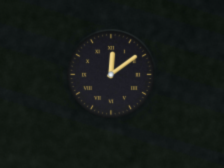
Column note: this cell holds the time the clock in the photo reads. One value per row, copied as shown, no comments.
12:09
